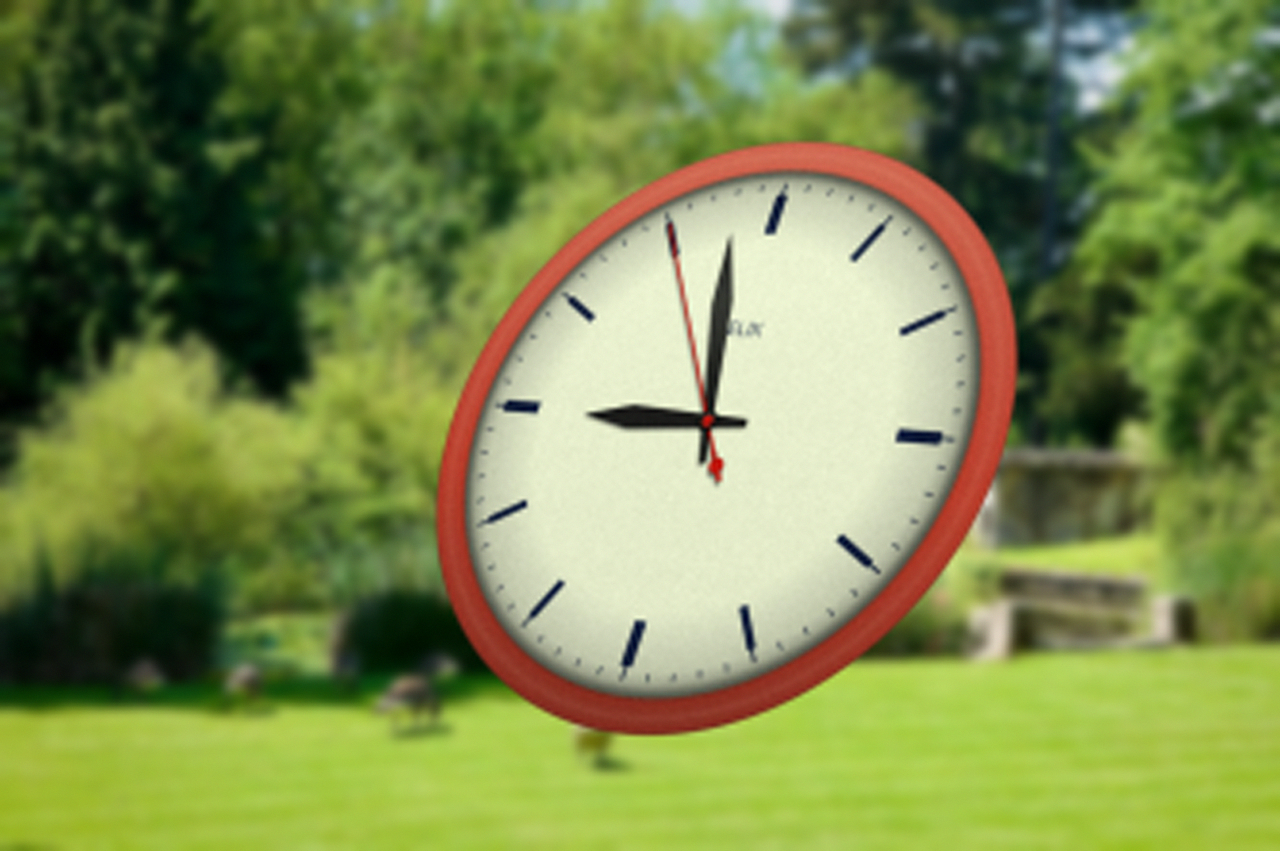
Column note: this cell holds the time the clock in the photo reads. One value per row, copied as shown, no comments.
8:57:55
